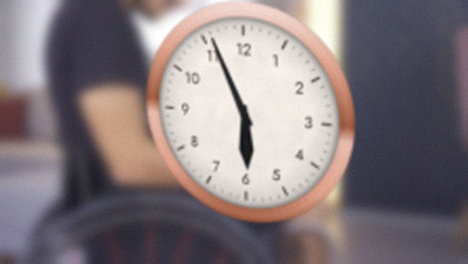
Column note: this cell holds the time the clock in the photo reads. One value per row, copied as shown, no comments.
5:56
